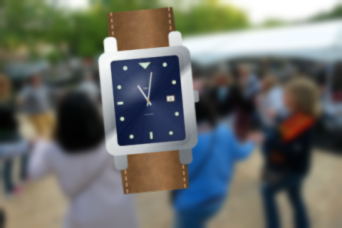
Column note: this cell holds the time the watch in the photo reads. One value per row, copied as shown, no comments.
11:02
